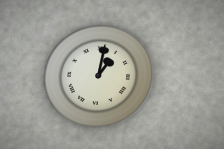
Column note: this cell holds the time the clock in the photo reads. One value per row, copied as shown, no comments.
1:01
